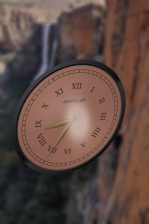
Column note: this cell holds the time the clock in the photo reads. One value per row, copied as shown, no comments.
8:35
